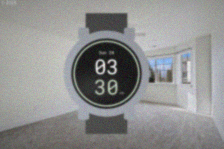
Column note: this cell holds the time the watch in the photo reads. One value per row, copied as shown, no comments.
3:30
